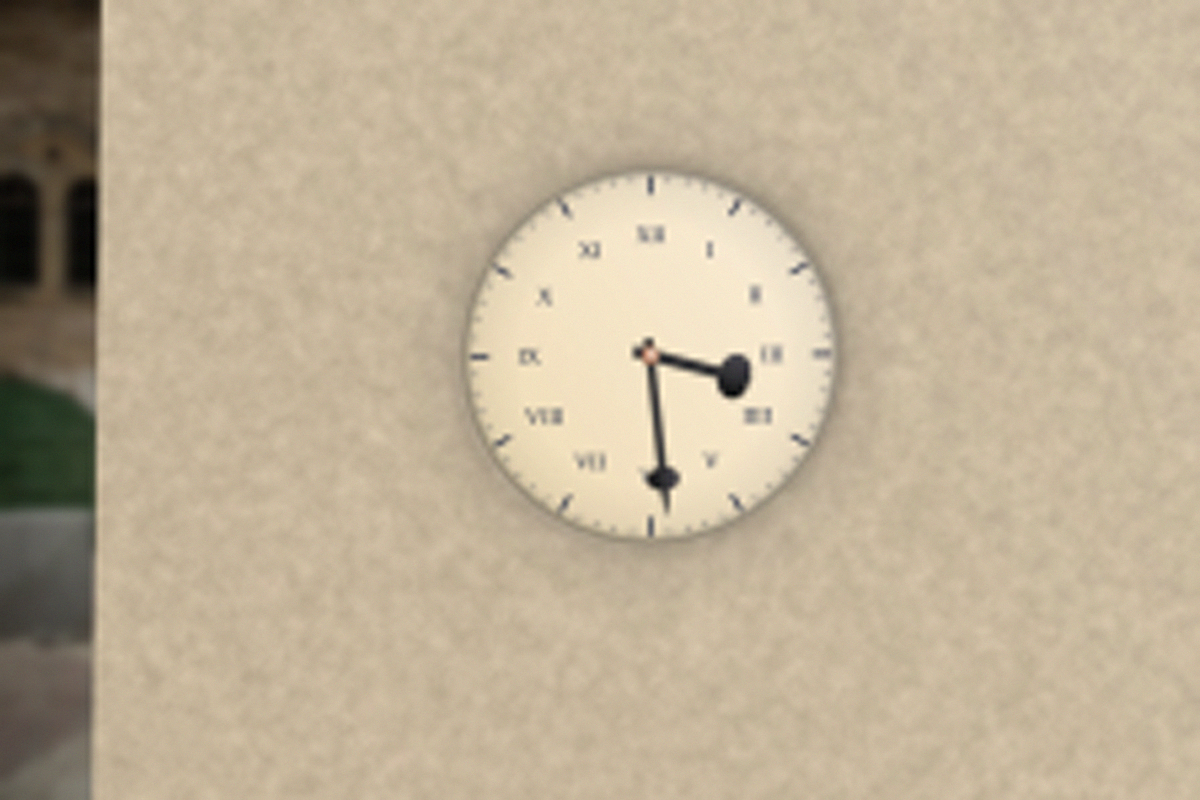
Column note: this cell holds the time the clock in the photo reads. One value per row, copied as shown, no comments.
3:29
